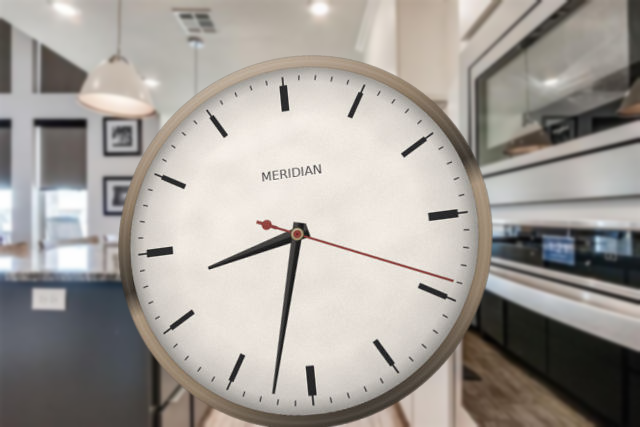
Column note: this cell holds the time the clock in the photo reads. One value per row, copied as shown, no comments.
8:32:19
